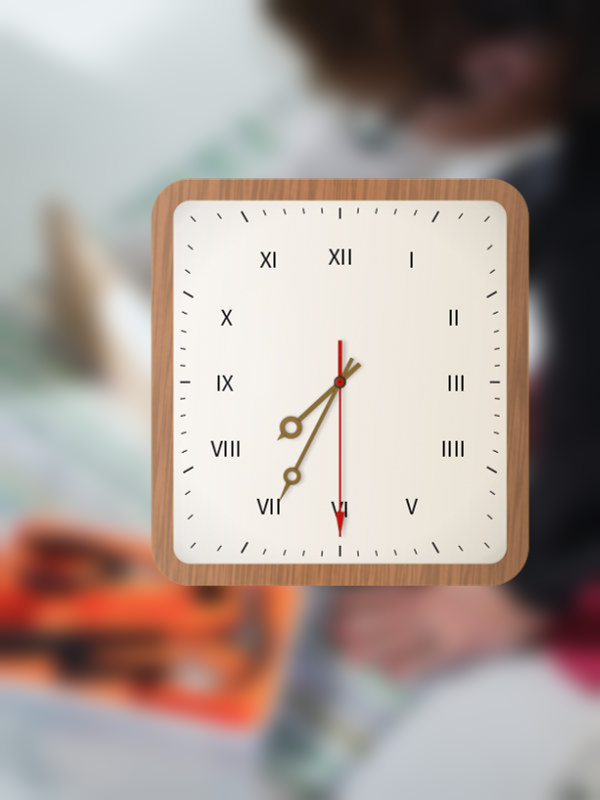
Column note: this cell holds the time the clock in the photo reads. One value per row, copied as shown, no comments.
7:34:30
